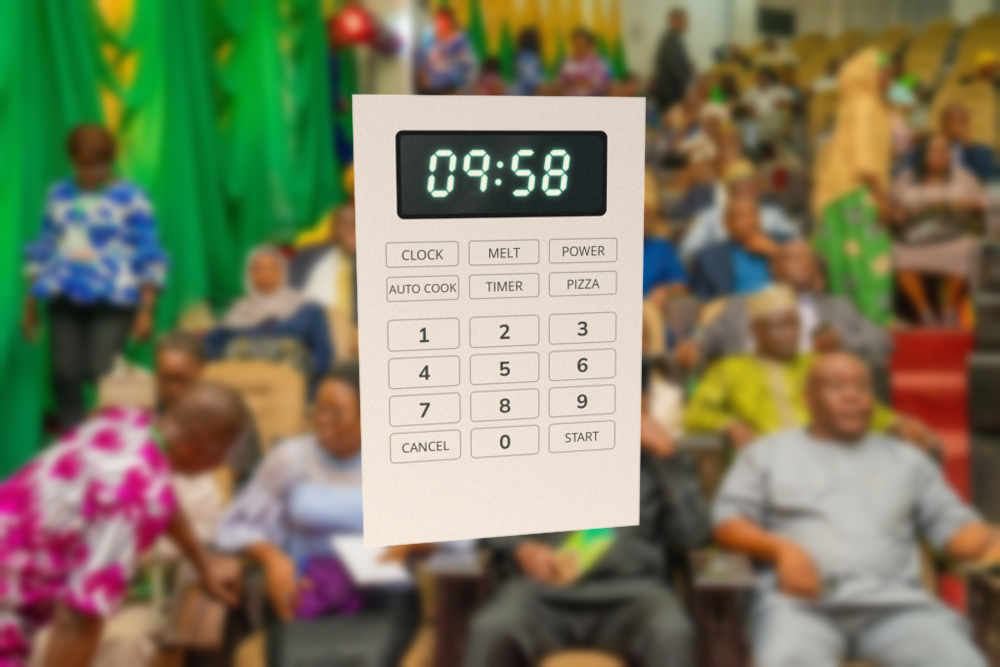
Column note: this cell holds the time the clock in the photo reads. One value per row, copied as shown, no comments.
9:58
